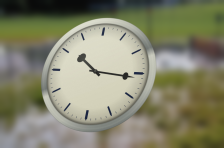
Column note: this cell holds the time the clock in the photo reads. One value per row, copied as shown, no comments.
10:16
